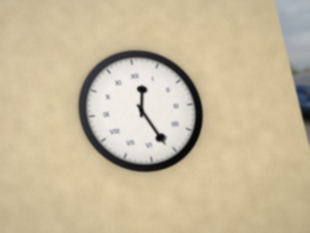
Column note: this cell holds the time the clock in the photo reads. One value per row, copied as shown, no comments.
12:26
